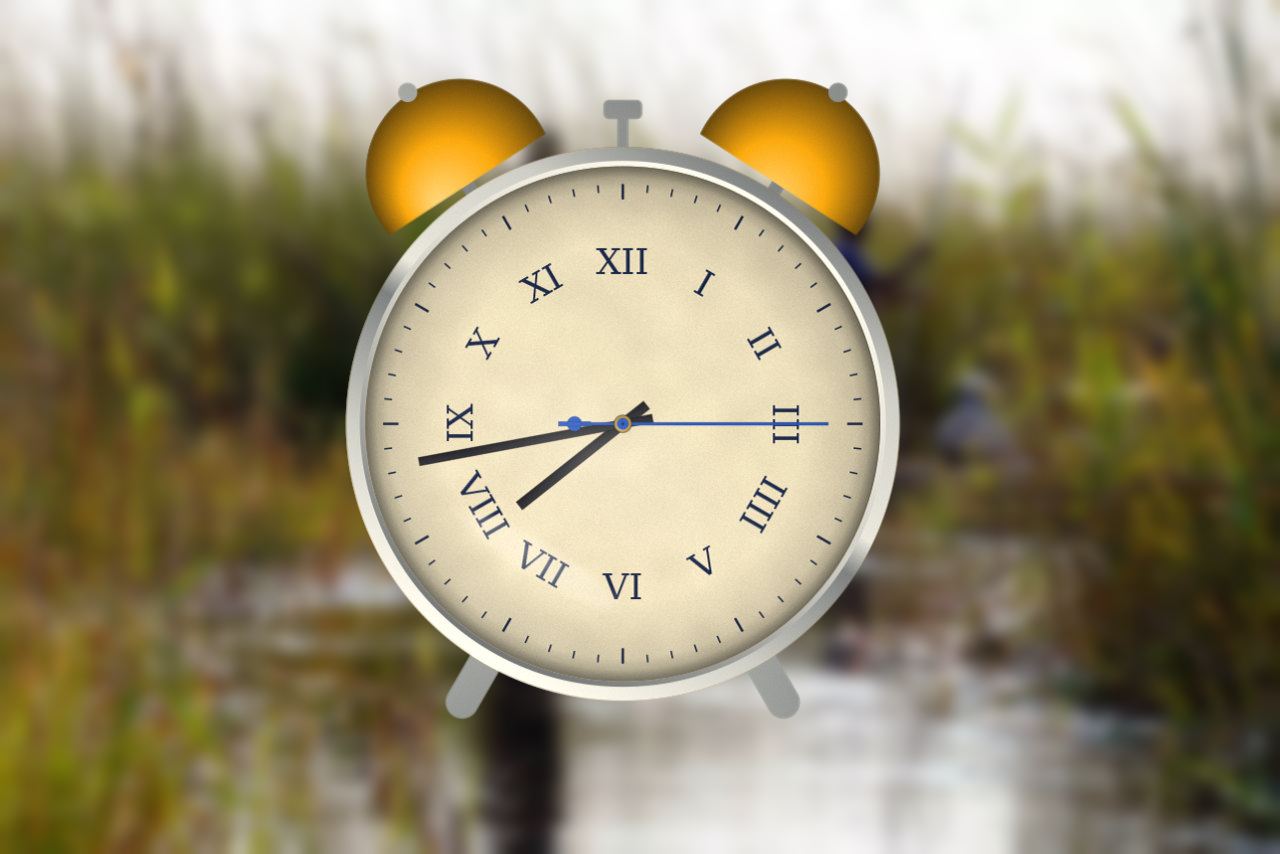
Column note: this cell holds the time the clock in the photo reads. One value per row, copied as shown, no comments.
7:43:15
